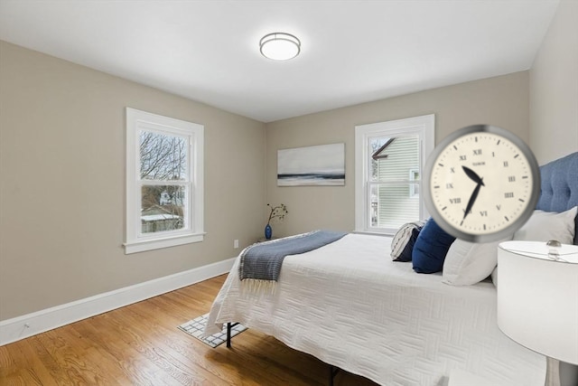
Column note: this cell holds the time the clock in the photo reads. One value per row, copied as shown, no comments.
10:35
